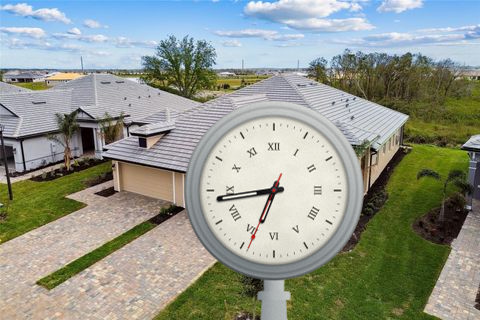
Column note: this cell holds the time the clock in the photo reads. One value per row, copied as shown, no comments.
6:43:34
